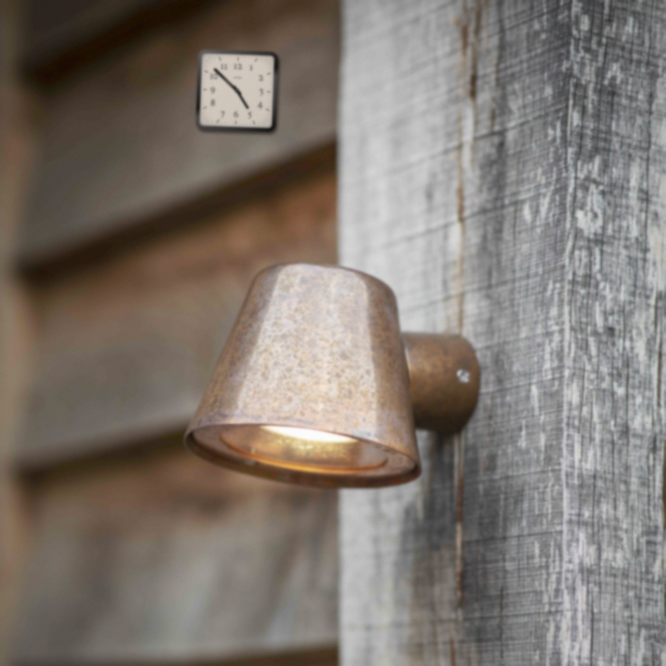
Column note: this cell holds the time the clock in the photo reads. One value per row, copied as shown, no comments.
4:52
